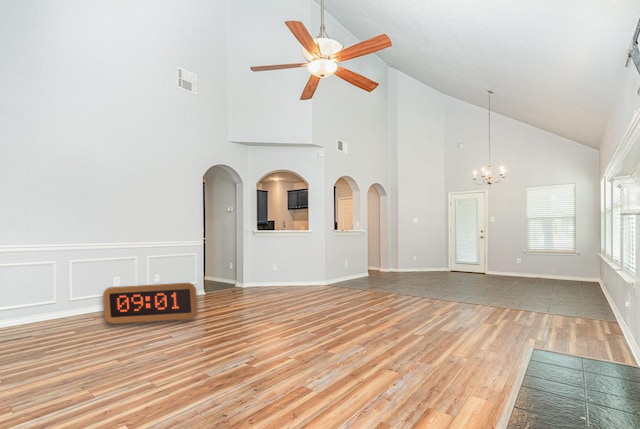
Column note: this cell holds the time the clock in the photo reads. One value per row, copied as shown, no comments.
9:01
